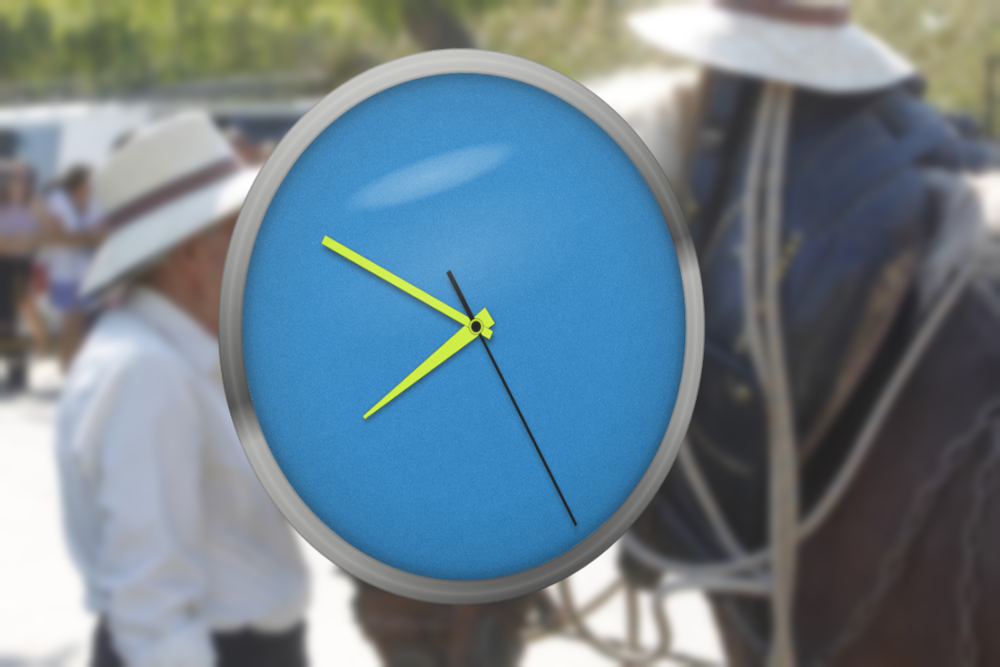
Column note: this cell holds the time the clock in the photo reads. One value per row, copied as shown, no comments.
7:49:25
